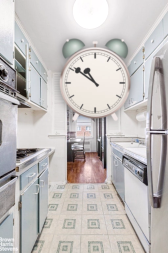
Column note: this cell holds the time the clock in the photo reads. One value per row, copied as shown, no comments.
10:51
